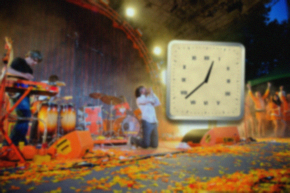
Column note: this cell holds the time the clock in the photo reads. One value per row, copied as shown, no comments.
12:38
